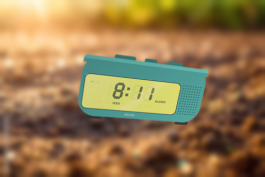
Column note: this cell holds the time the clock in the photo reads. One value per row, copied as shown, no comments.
8:11
